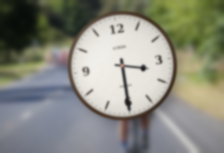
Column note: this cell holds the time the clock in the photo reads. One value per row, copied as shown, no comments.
3:30
